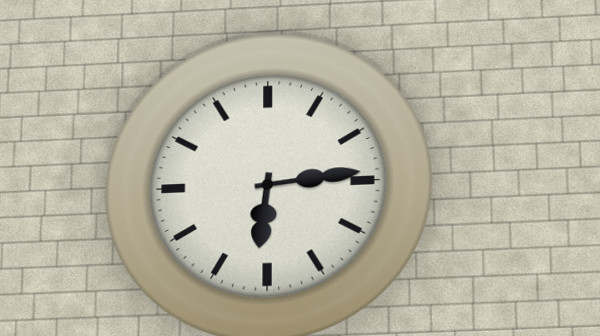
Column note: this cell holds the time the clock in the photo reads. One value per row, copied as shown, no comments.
6:14
